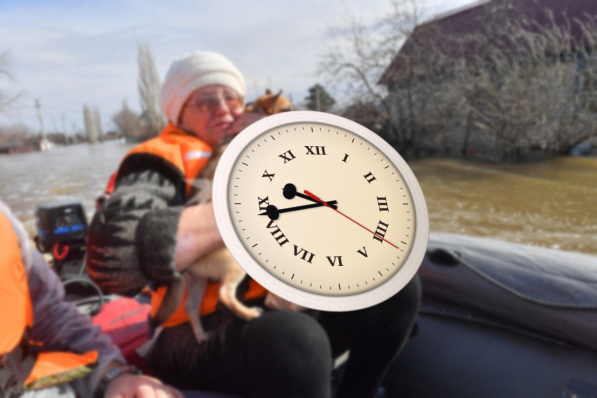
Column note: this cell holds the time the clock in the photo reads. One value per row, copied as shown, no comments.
9:43:21
